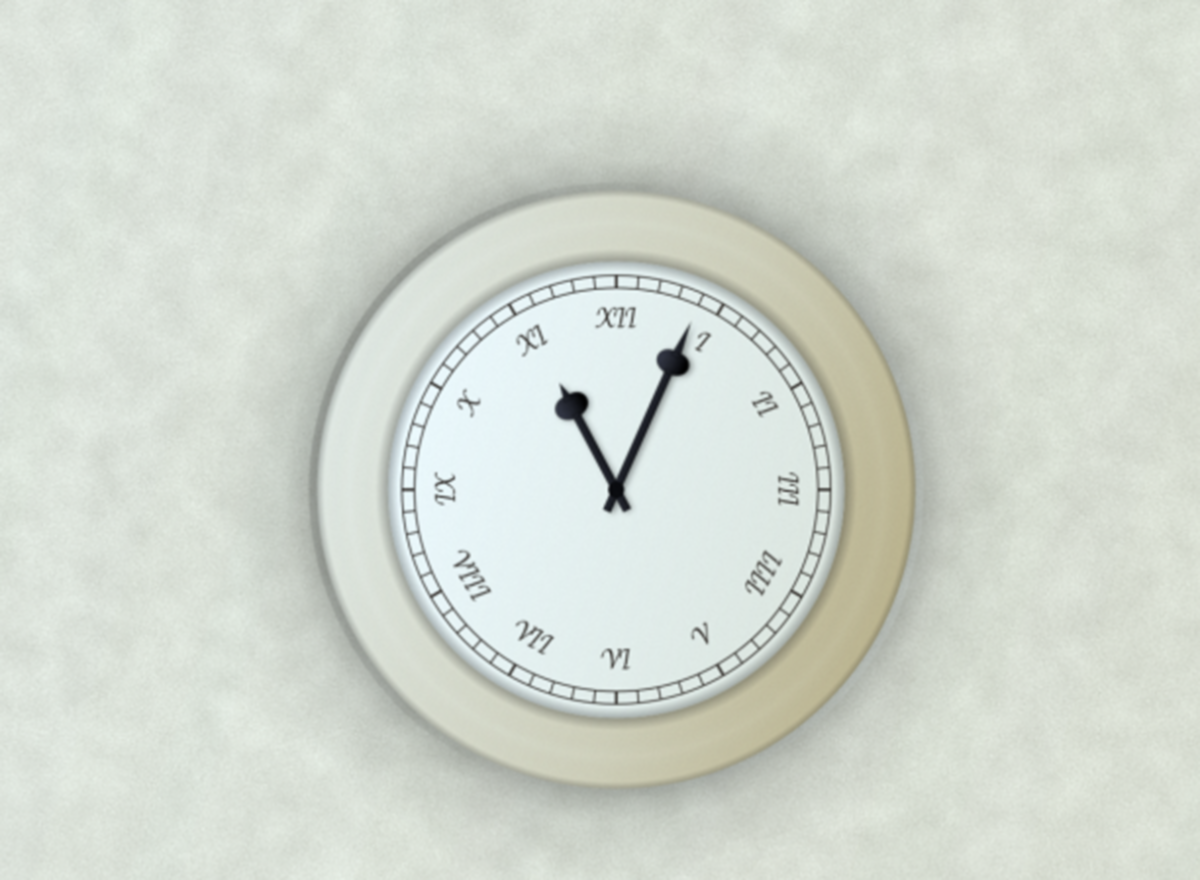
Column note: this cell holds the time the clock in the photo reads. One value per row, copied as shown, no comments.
11:04
